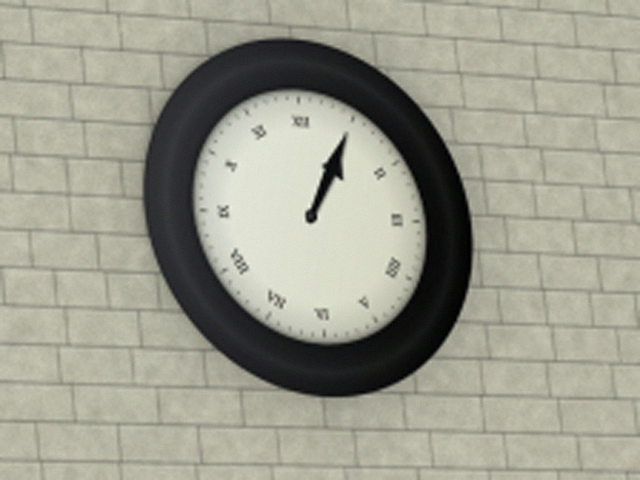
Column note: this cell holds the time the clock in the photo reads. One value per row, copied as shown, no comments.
1:05
